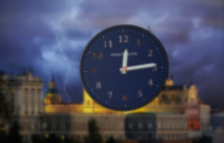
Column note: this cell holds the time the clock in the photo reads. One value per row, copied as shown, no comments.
12:14
